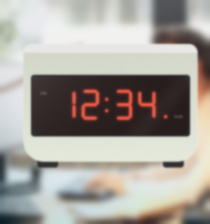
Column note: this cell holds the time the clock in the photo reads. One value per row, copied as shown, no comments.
12:34
